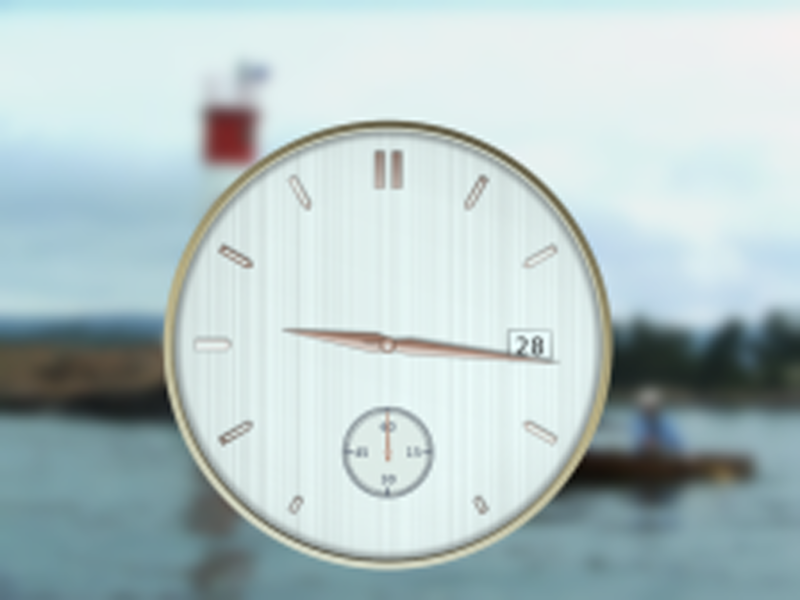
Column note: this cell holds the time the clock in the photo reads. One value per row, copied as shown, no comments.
9:16
